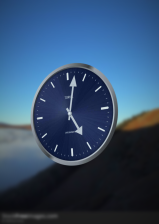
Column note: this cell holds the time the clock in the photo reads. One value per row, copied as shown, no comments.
5:02
